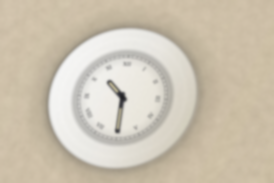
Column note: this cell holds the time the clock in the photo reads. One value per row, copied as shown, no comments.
10:30
